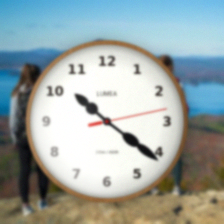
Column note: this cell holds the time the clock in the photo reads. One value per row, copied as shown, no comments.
10:21:13
